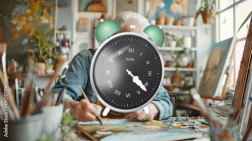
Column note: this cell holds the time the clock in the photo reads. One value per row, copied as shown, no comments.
4:22
